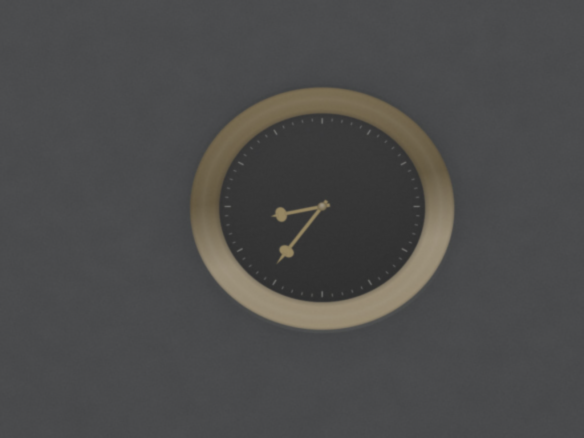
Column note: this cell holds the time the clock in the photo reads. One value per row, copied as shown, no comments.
8:36
